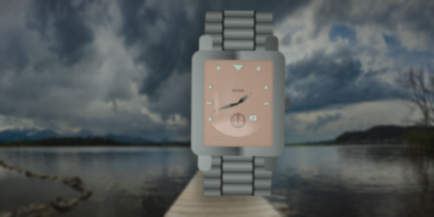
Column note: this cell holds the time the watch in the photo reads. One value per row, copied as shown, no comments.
1:42
